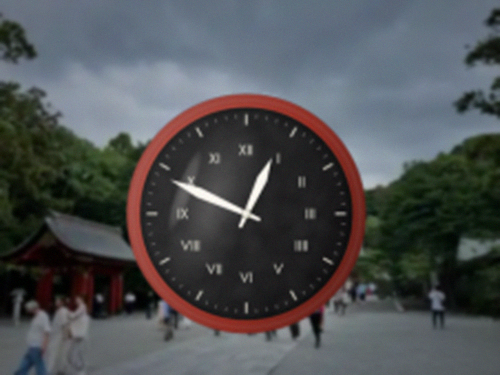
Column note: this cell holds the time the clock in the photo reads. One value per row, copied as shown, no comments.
12:49
